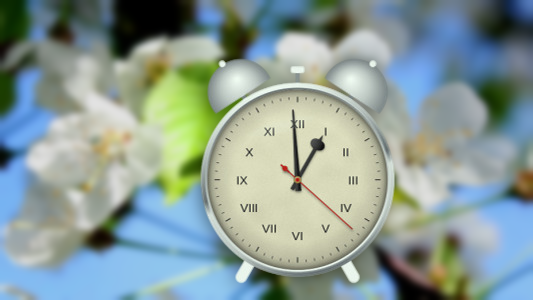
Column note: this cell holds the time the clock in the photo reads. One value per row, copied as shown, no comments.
12:59:22
